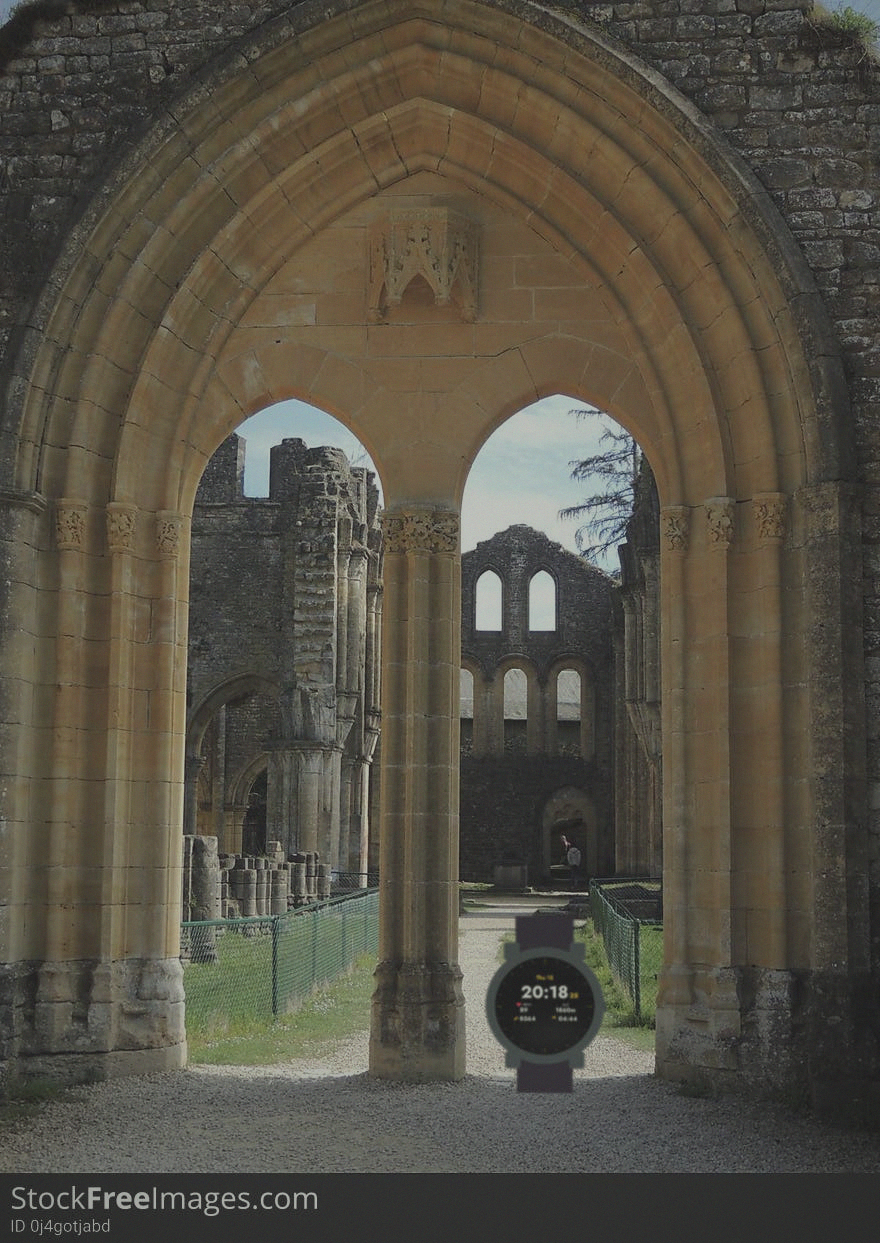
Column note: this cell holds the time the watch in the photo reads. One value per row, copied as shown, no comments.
20:18
